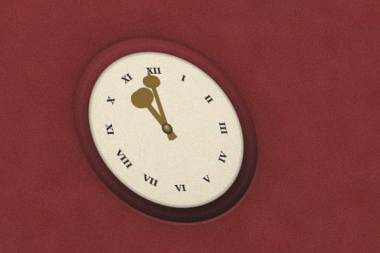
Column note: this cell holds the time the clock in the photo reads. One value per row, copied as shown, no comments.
10:59
